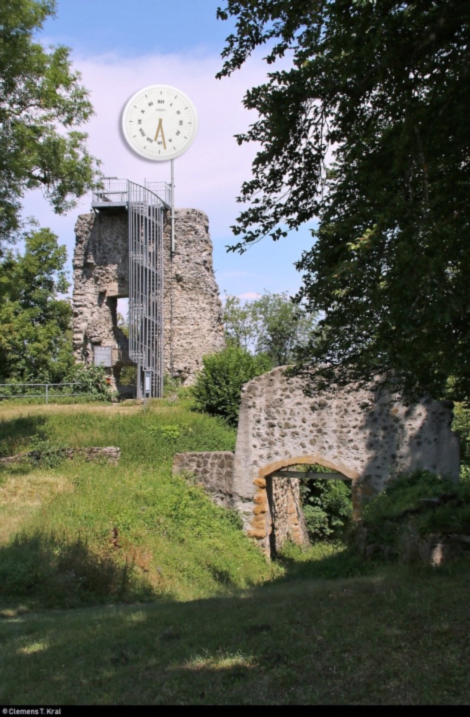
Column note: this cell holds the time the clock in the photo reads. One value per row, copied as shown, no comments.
6:28
